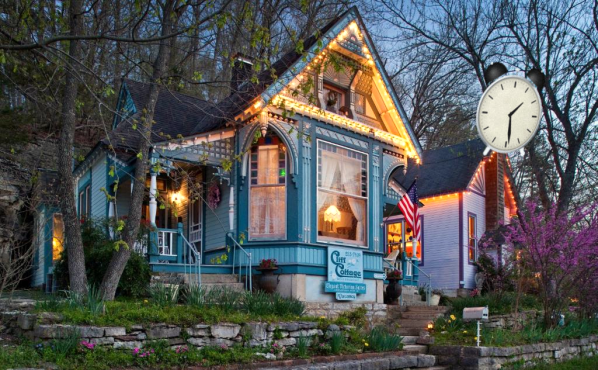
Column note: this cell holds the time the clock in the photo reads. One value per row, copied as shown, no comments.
1:29
